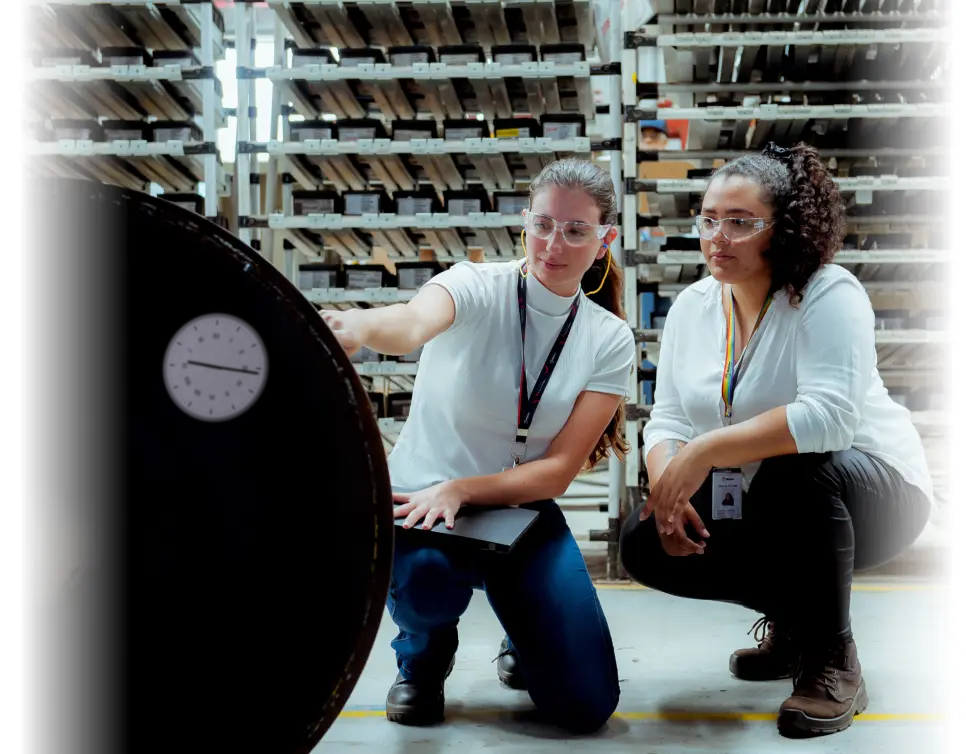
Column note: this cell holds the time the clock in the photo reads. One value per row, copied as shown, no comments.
9:16
